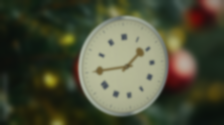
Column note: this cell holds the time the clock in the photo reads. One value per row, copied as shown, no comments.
1:45
